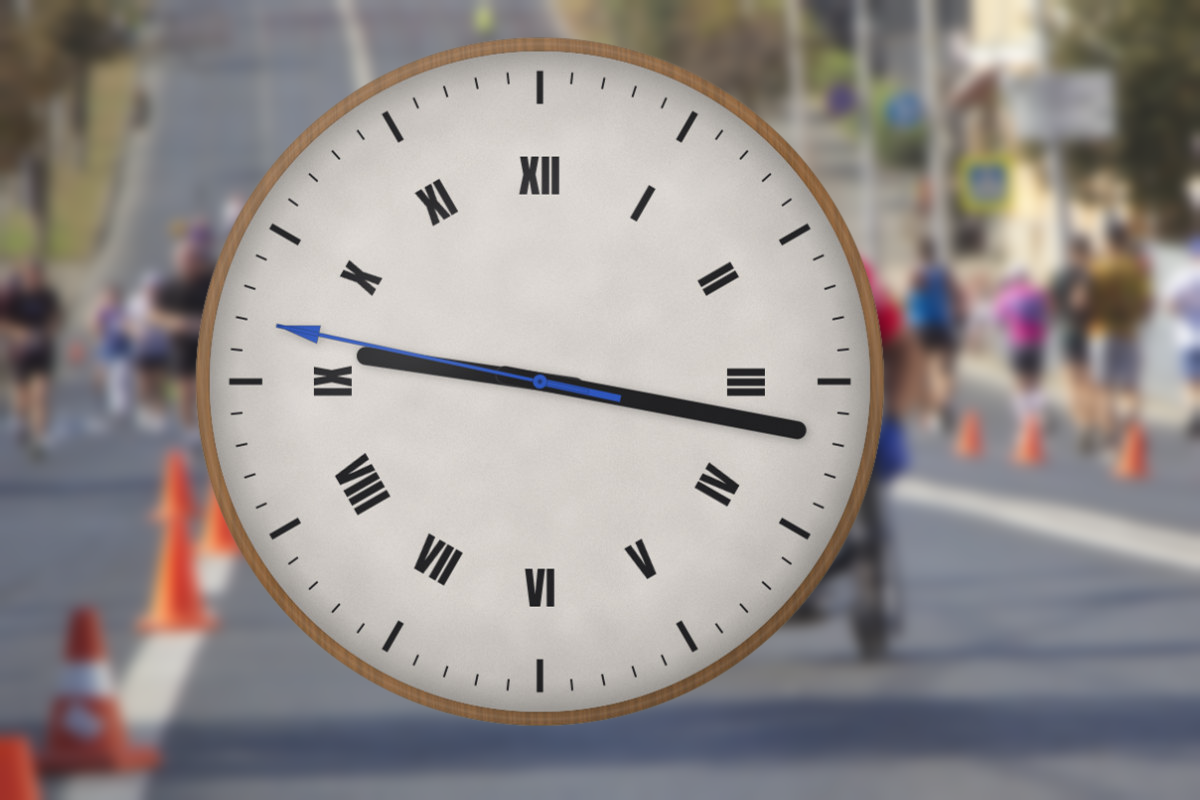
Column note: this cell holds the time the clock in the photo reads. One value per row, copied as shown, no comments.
9:16:47
